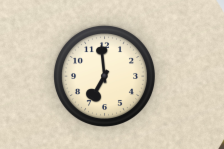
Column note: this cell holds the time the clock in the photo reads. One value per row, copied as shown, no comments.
6:59
